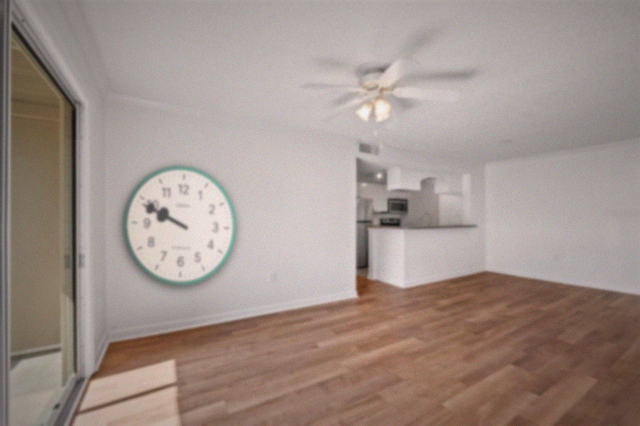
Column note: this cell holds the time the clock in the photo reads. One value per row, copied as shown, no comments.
9:49
